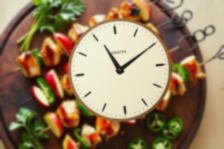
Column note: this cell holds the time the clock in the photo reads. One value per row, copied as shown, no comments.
11:10
